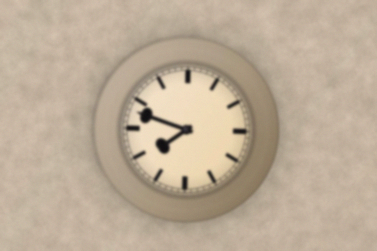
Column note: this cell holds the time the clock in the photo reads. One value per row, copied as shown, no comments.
7:48
